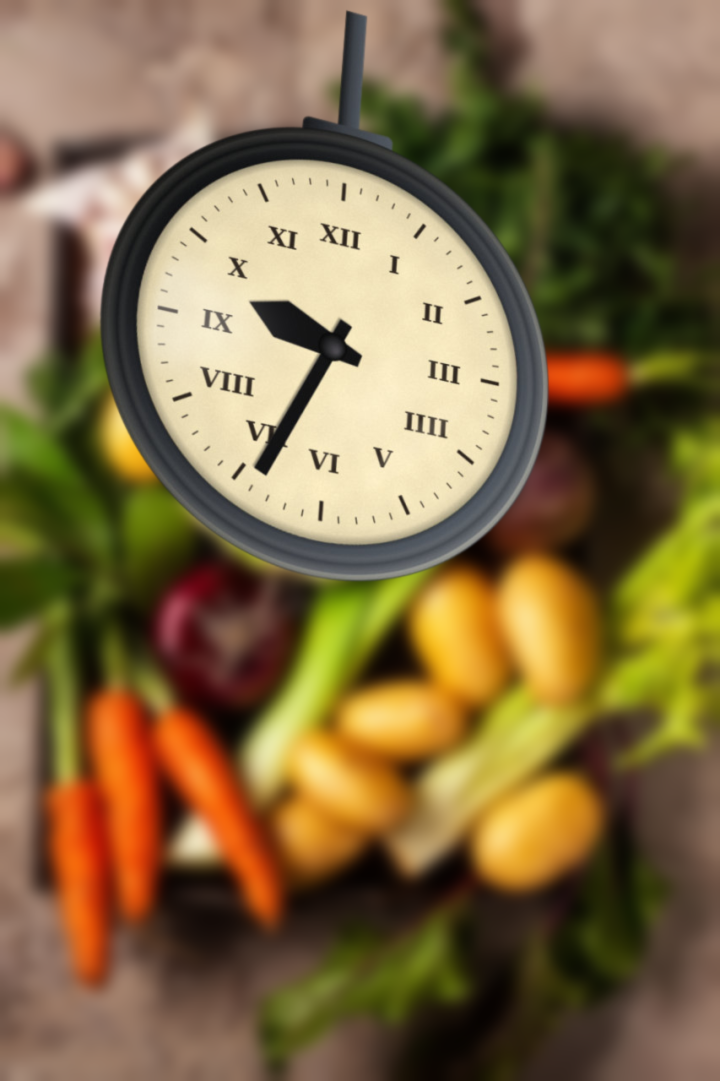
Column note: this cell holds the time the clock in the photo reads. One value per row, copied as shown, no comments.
9:34
